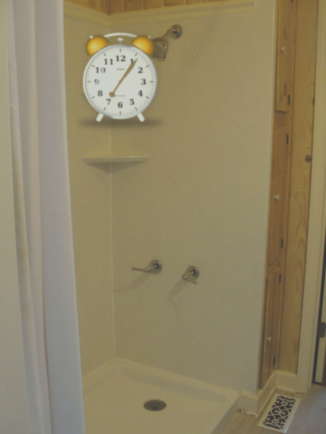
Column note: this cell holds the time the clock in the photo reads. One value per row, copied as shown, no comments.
7:06
